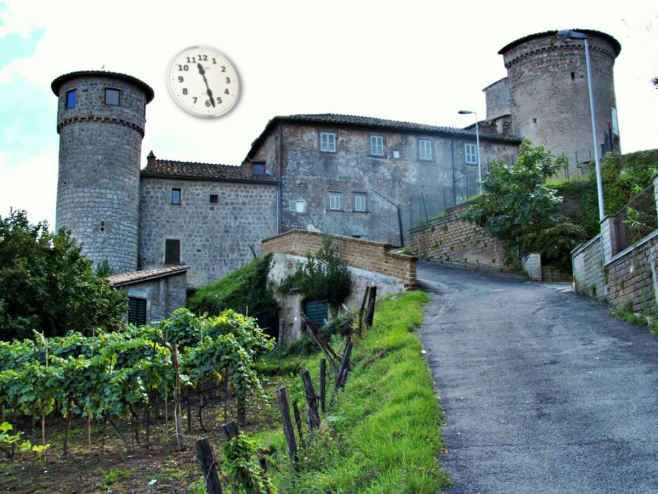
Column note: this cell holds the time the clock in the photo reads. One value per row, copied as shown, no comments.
11:28
